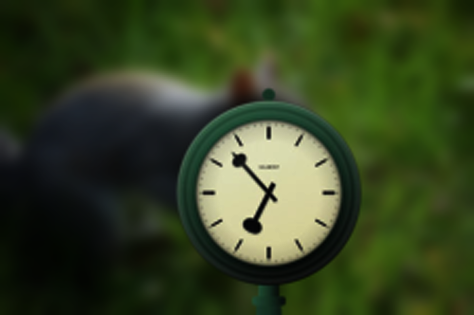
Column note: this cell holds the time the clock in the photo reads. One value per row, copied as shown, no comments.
6:53
